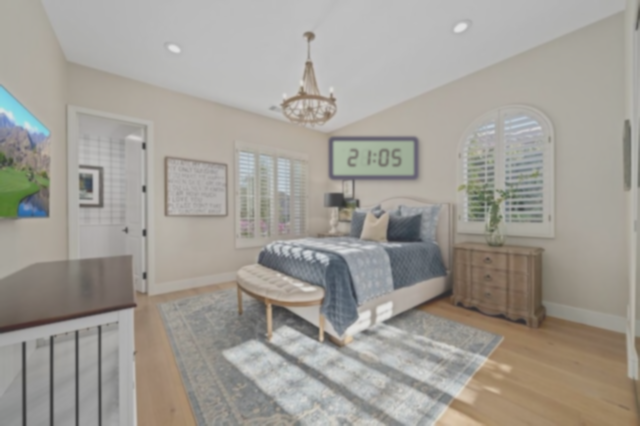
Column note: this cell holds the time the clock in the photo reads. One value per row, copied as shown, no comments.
21:05
